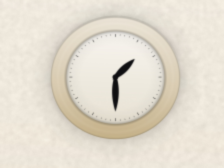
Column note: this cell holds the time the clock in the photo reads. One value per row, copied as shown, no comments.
1:30
